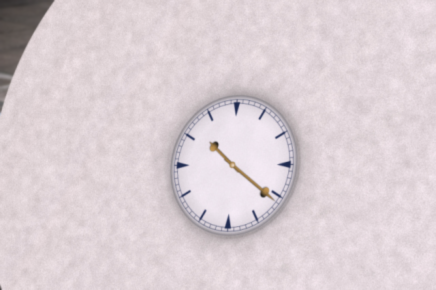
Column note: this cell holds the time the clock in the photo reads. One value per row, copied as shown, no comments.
10:21
